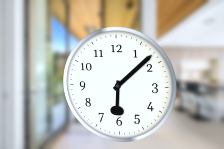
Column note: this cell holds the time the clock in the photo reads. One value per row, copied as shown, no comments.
6:08
